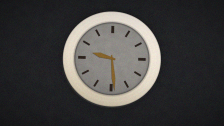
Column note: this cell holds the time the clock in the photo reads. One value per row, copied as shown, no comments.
9:29
